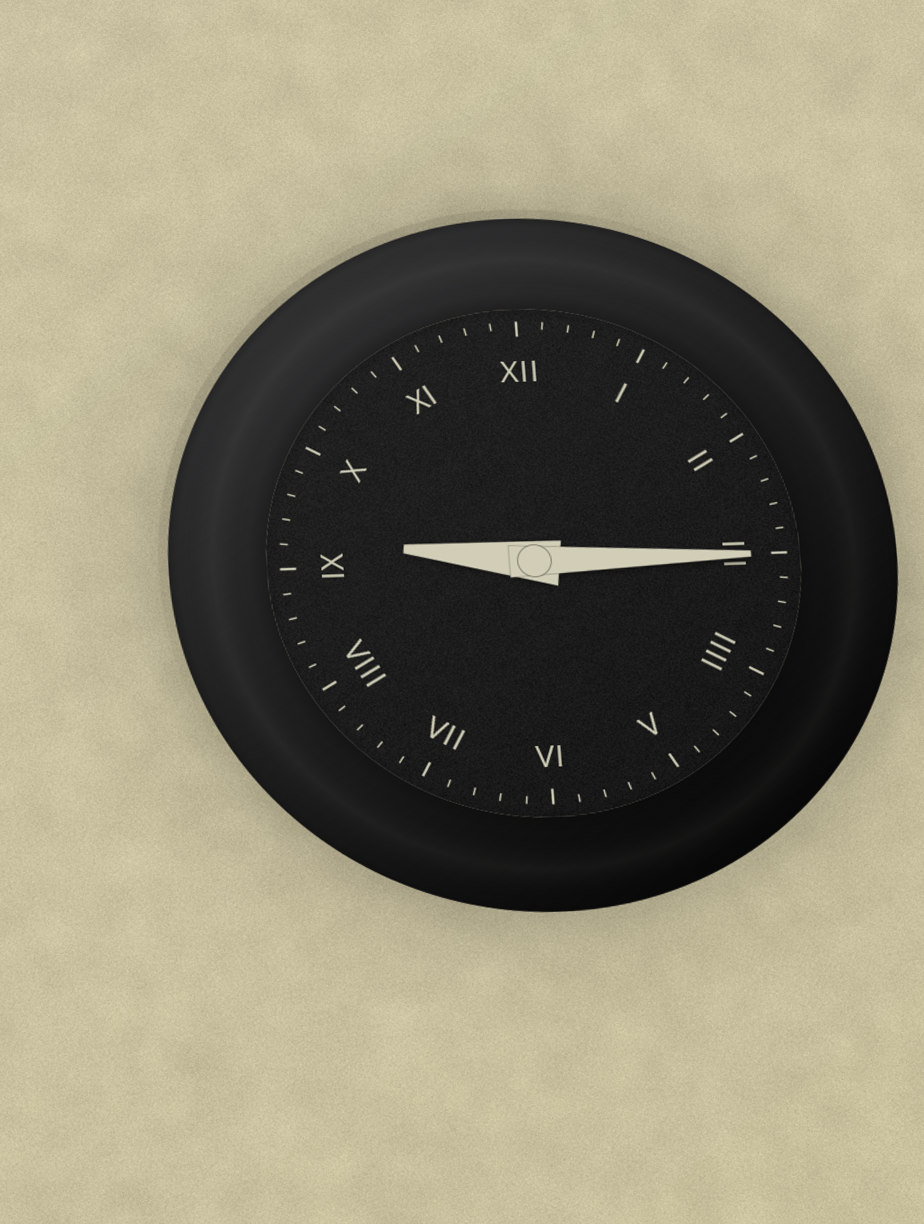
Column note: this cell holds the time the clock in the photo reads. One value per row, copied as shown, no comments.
9:15
